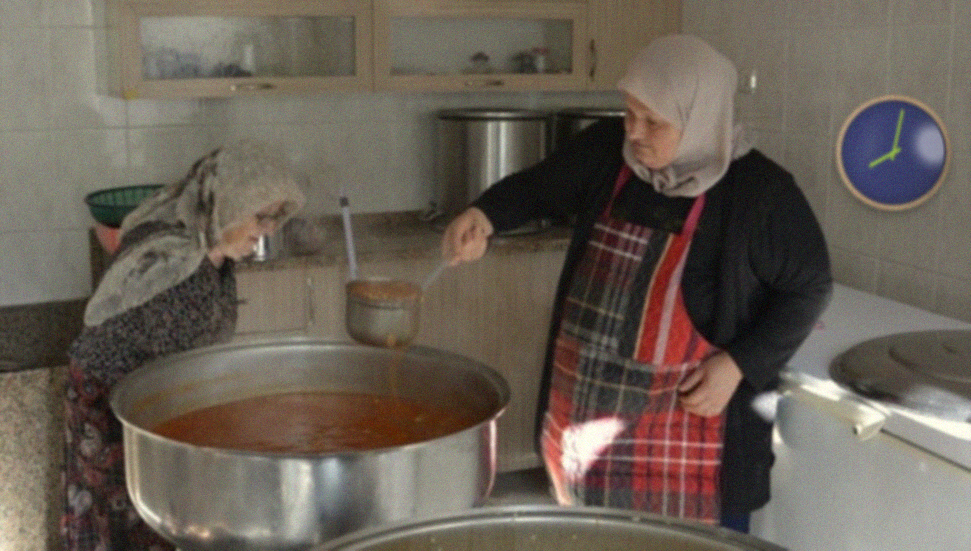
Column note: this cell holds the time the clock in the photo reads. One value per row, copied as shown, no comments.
8:02
